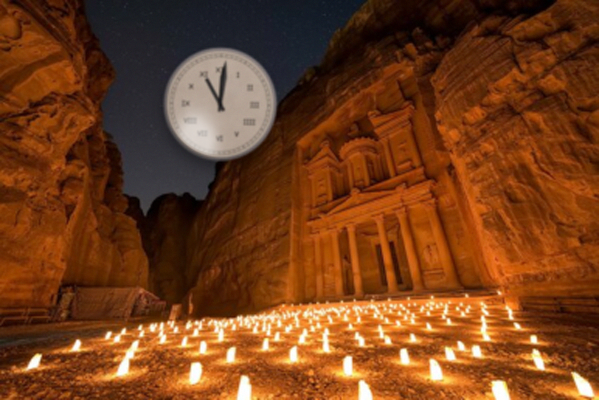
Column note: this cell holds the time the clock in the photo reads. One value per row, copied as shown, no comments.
11:01
